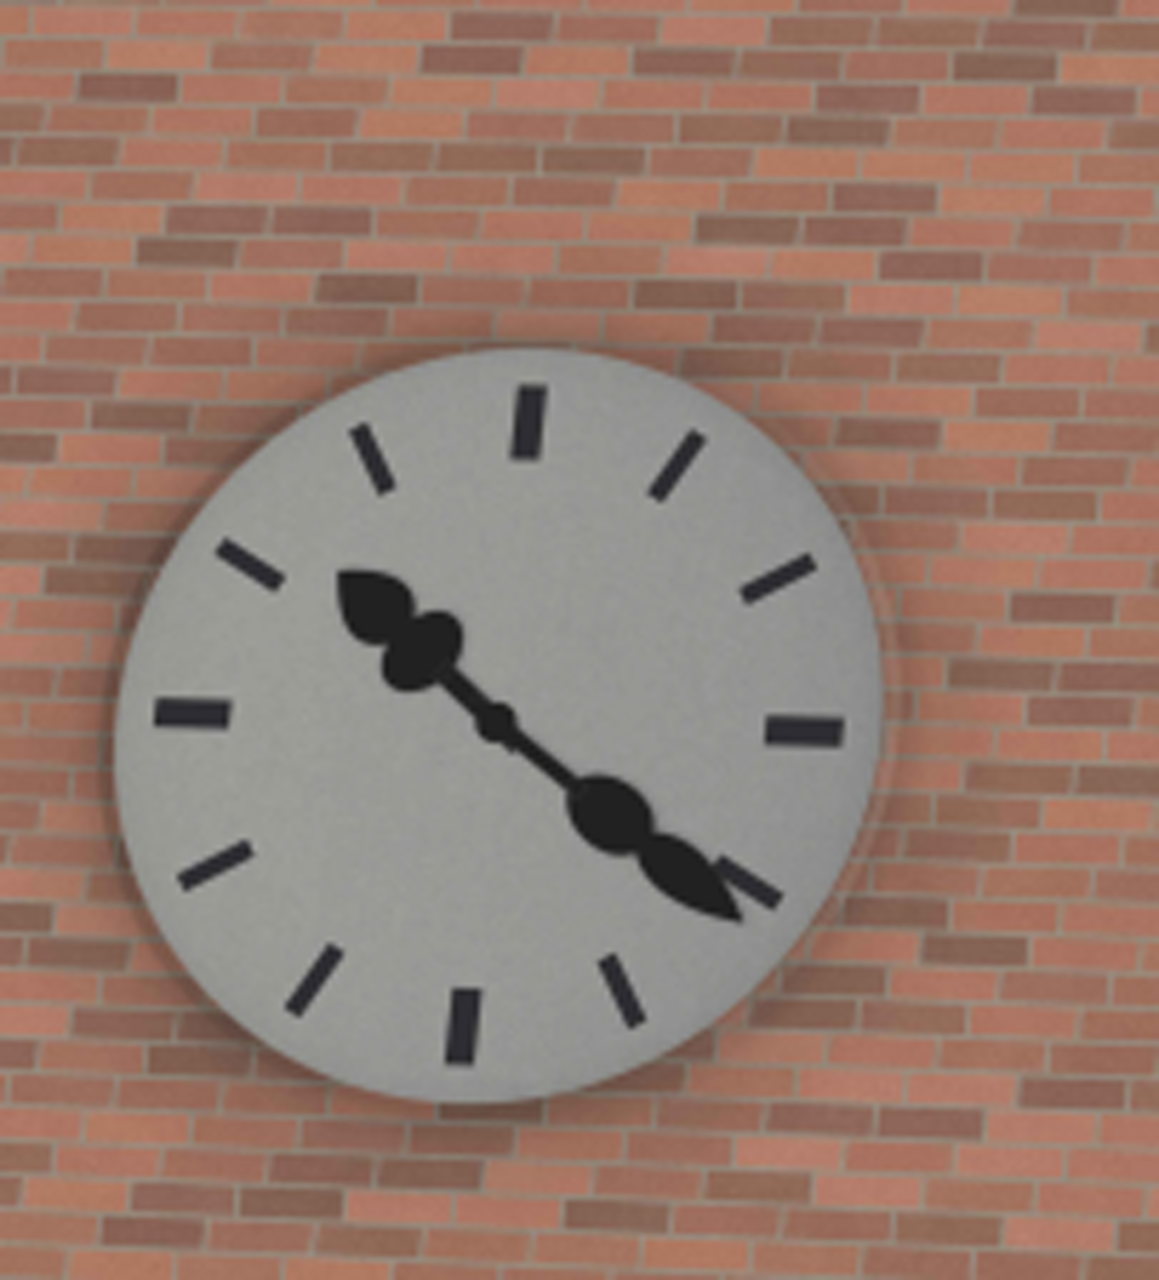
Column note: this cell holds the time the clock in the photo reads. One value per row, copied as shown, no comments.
10:21
